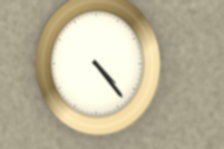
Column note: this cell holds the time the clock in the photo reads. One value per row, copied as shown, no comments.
4:23
